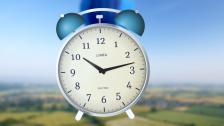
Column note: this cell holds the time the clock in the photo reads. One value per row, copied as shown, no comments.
10:13
